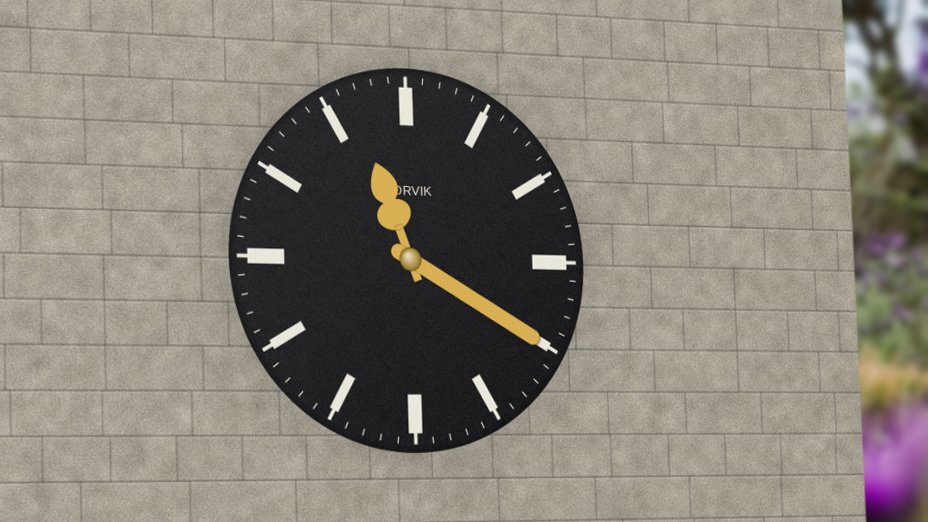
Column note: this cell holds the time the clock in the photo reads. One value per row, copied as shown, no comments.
11:20
